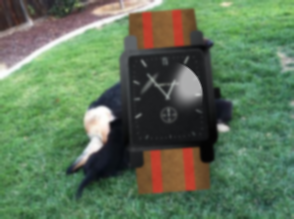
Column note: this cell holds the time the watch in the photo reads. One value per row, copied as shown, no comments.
12:54
